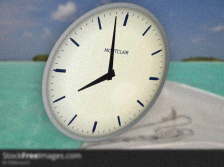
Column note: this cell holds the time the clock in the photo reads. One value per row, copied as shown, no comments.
7:58
